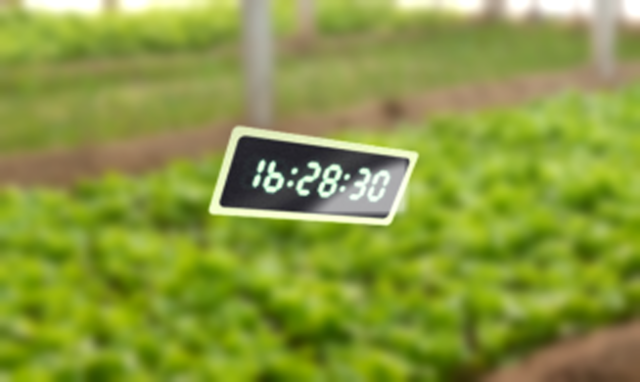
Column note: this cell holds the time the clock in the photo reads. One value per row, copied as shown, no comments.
16:28:30
